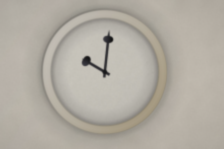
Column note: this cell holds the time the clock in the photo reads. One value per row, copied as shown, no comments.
10:01
